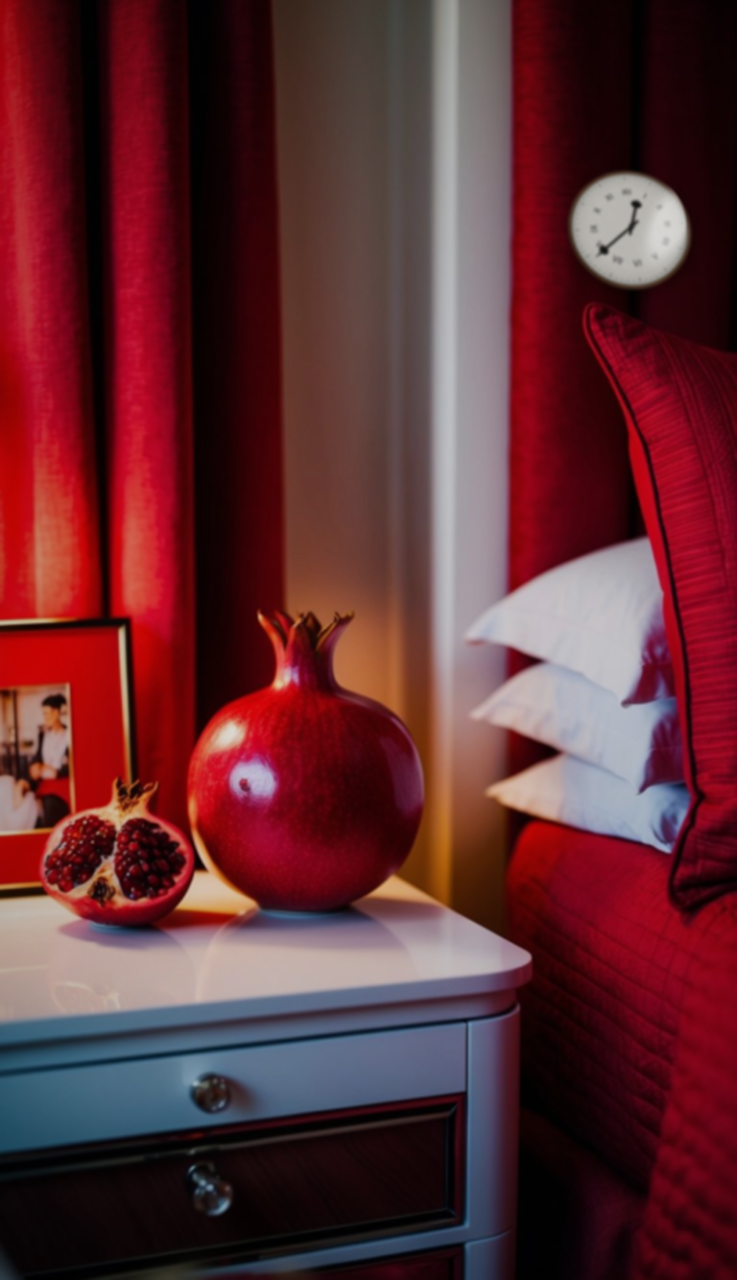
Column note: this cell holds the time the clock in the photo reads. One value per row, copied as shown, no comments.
12:39
